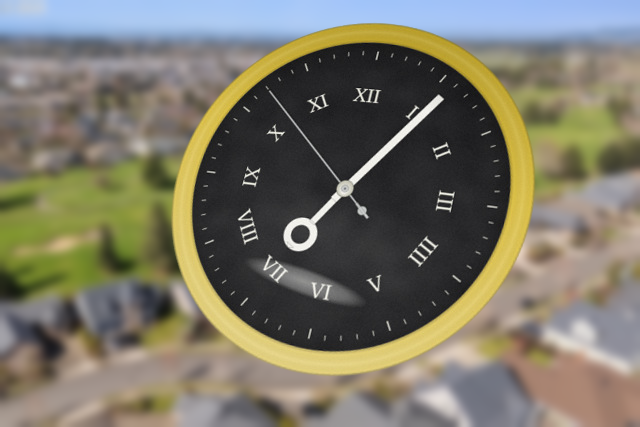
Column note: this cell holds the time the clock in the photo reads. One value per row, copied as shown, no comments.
7:05:52
